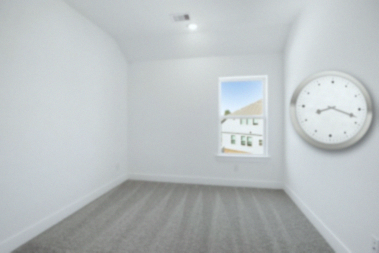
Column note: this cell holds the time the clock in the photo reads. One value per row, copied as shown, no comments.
8:18
